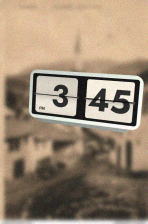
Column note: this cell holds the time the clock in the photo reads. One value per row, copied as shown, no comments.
3:45
